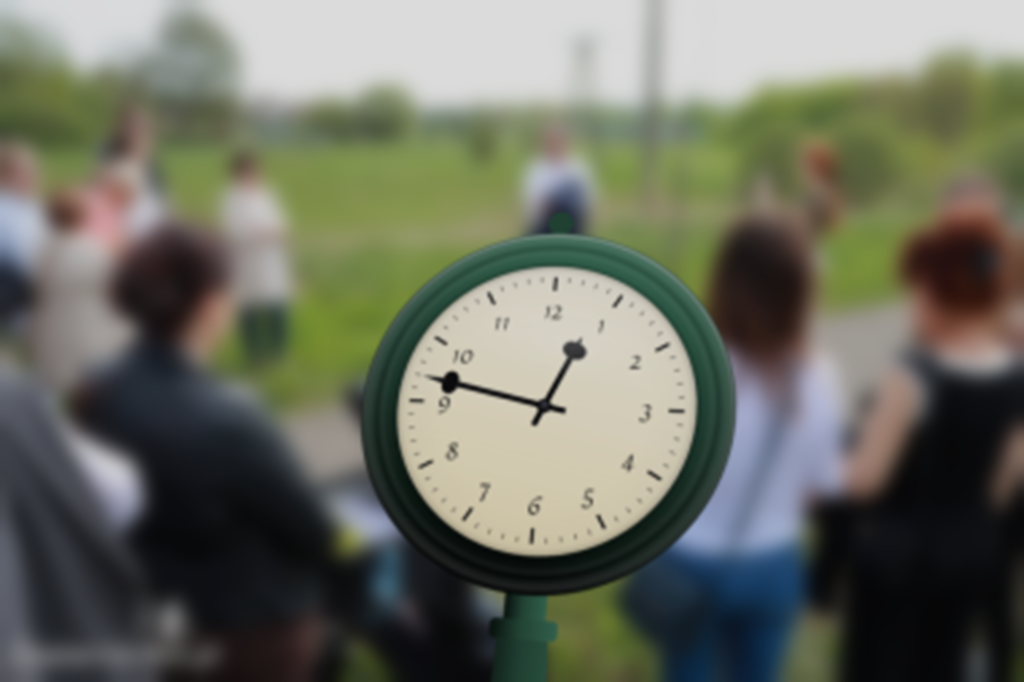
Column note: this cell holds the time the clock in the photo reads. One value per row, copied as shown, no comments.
12:47
